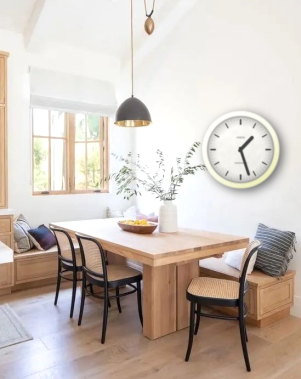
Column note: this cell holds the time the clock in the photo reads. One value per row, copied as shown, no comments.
1:27
